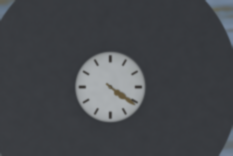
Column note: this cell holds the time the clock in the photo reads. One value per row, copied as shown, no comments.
4:21
